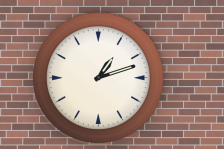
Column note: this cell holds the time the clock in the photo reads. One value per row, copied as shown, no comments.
1:12
